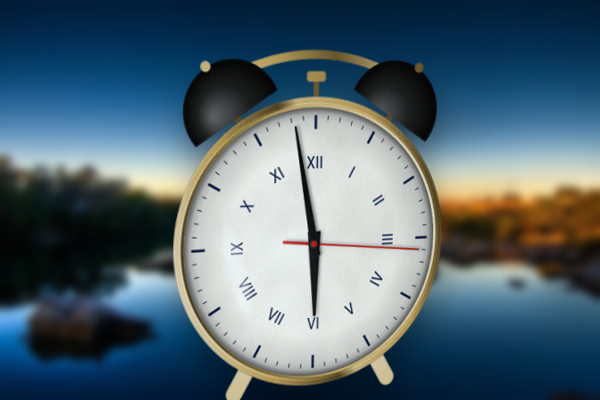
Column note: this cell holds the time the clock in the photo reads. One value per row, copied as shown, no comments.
5:58:16
